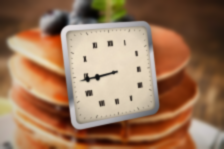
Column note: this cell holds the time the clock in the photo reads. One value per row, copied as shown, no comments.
8:44
